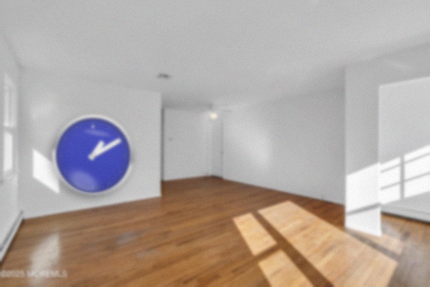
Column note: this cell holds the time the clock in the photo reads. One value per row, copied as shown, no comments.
1:10
